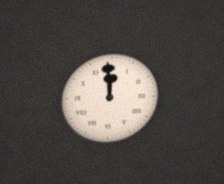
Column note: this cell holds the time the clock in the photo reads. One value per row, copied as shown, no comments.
11:59
